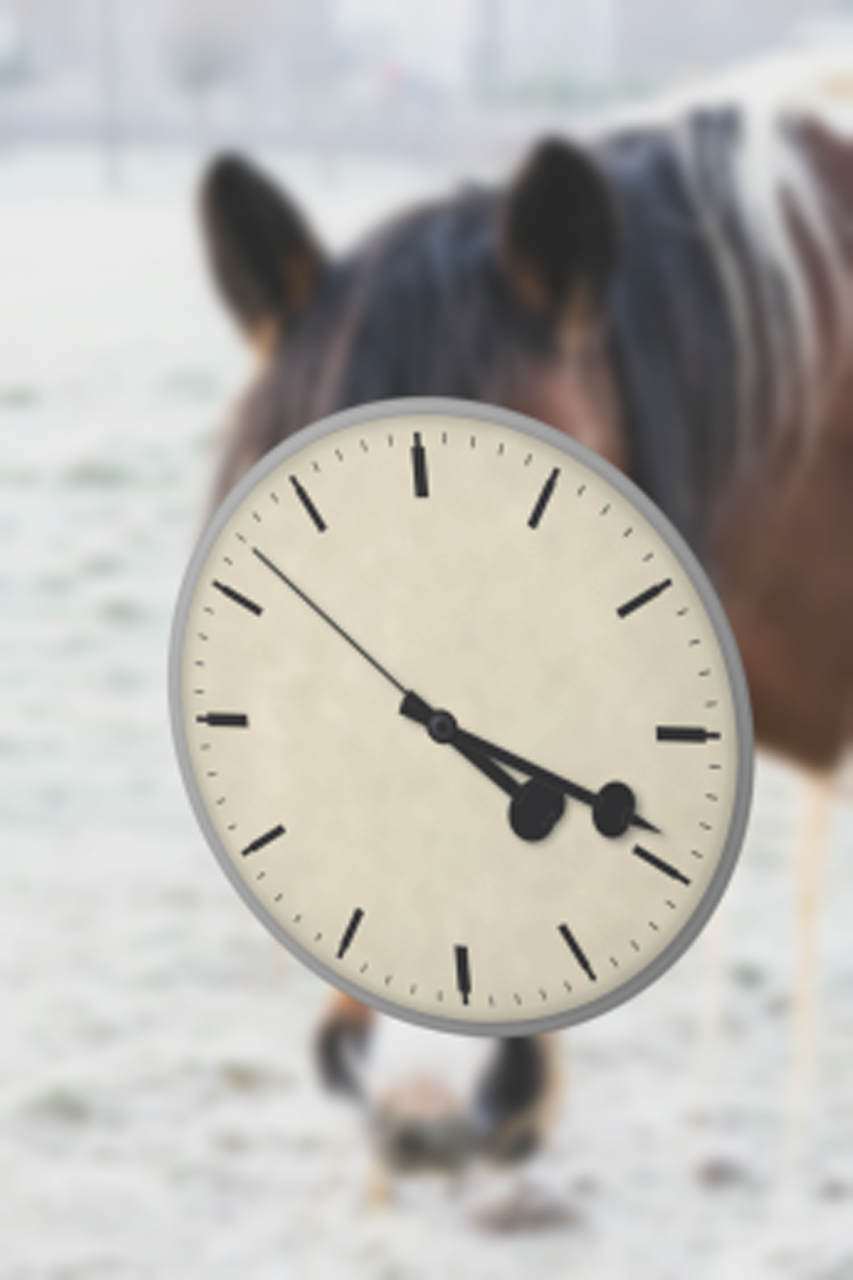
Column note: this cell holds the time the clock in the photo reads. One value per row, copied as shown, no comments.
4:18:52
